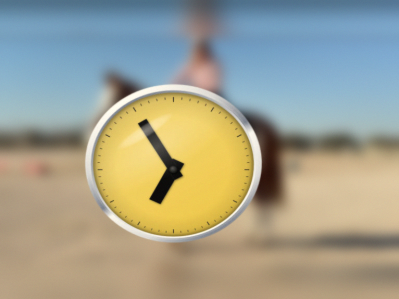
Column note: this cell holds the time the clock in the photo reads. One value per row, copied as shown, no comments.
6:55
